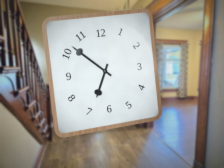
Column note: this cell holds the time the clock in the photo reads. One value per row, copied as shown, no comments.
6:52
